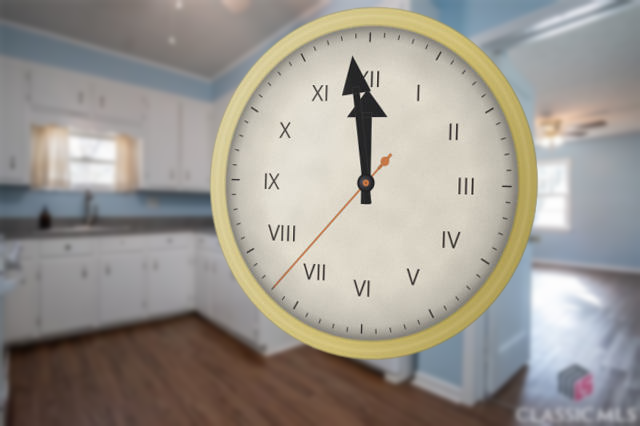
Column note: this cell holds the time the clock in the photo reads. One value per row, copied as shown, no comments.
11:58:37
